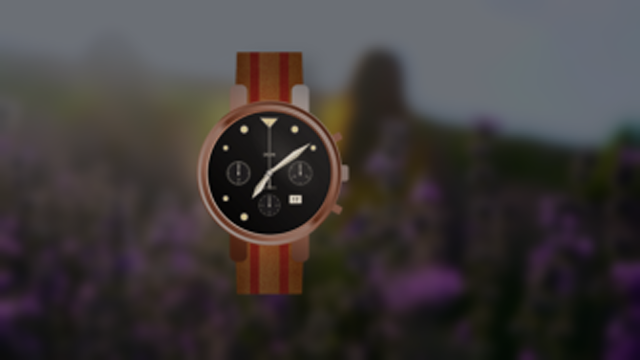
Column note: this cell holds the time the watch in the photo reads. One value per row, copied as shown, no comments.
7:09
